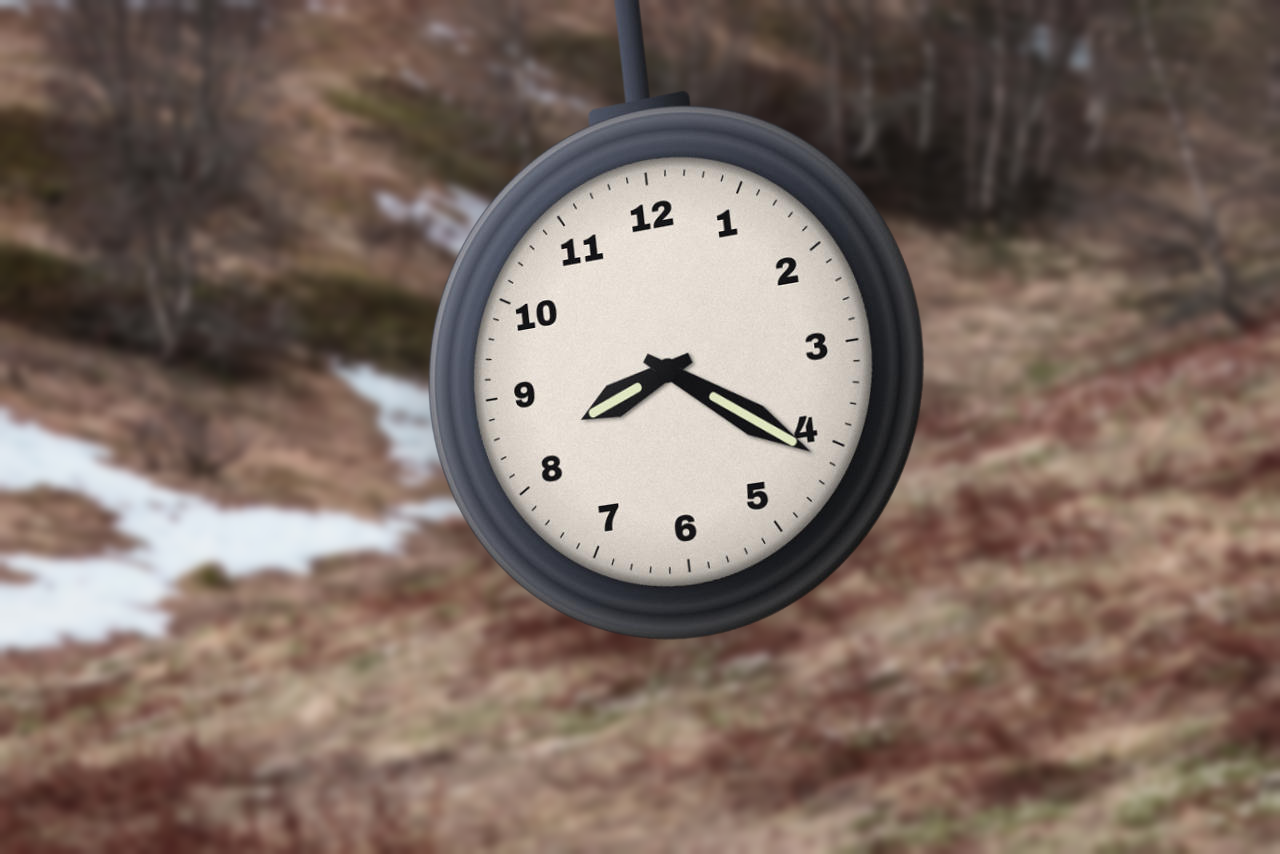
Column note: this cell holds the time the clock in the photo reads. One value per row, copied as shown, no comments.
8:21
